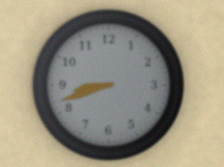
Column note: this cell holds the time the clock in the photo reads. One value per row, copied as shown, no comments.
8:42
